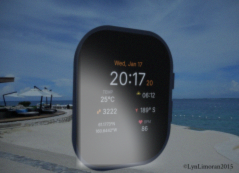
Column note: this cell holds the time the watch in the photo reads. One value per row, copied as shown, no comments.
20:17
